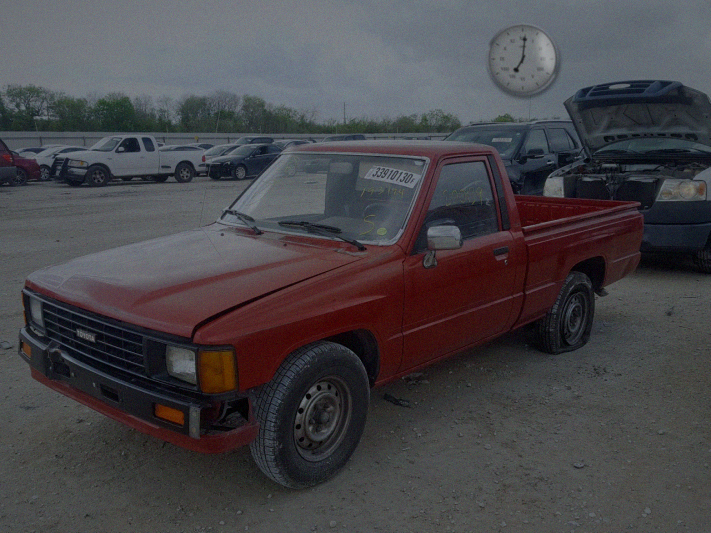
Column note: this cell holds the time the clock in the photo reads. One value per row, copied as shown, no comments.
7:01
